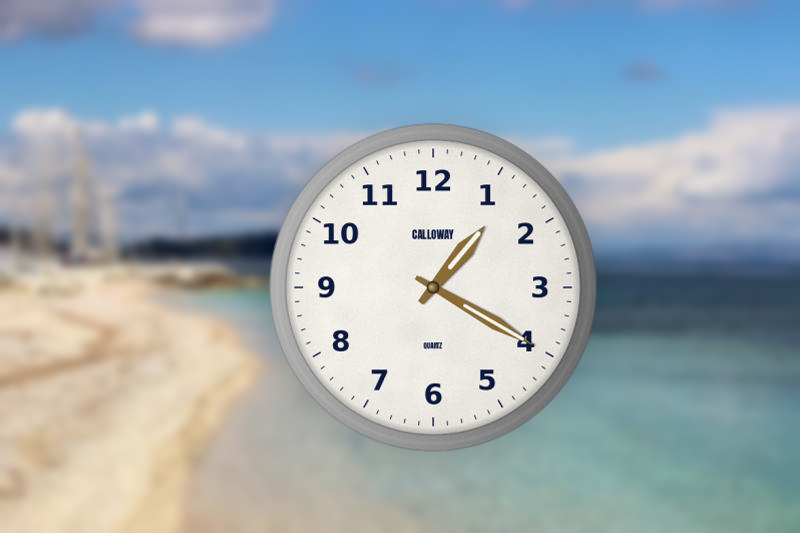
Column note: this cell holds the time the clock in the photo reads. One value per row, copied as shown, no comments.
1:20
